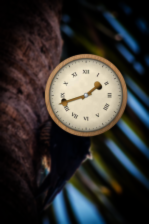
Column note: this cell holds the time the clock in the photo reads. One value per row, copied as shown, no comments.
1:42
